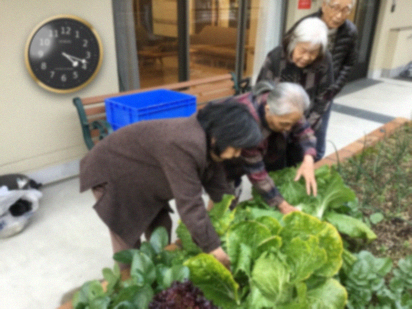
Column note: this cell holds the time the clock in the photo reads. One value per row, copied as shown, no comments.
4:18
